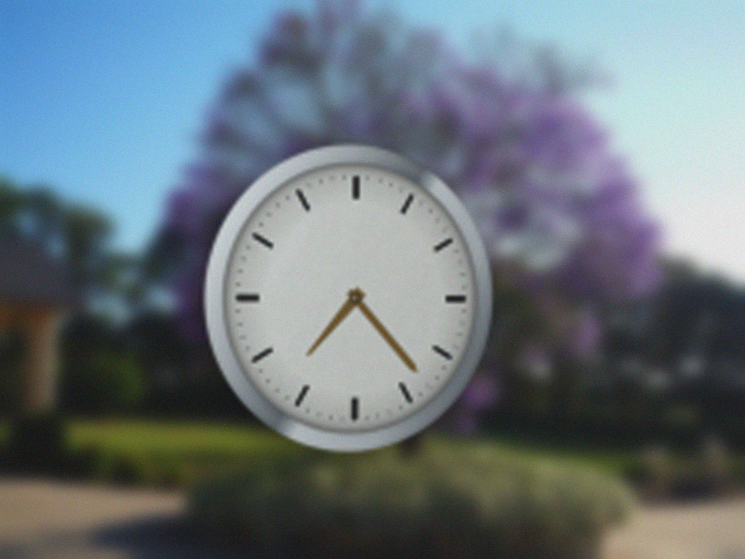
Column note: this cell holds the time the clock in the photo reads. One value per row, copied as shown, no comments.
7:23
